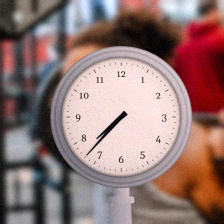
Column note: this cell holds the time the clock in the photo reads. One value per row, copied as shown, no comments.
7:37
